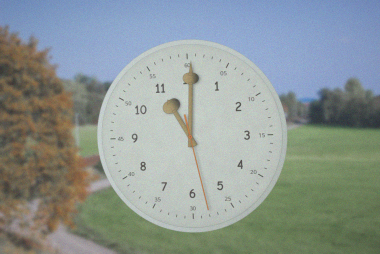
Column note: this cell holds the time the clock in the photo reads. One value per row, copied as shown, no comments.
11:00:28
